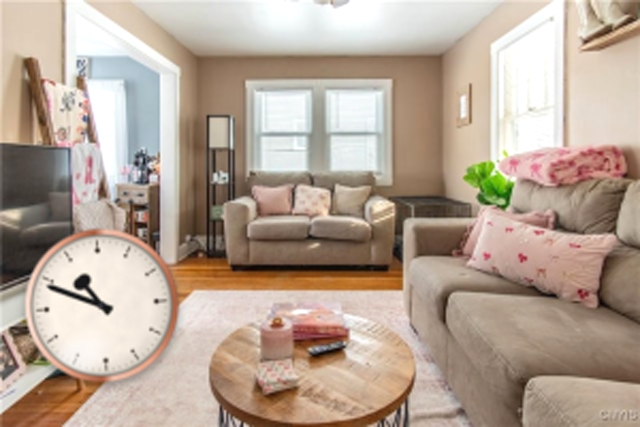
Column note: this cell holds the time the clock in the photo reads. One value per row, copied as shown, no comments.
10:49
